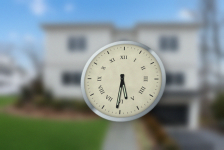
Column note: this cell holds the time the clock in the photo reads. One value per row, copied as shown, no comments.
5:31
